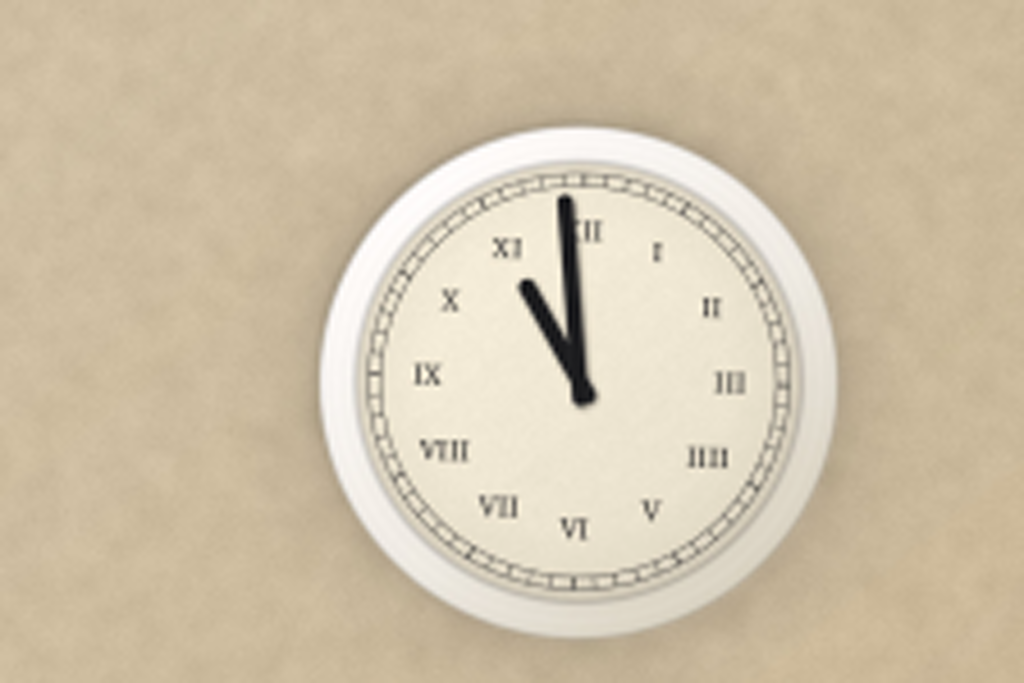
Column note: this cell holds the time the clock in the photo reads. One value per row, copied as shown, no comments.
10:59
